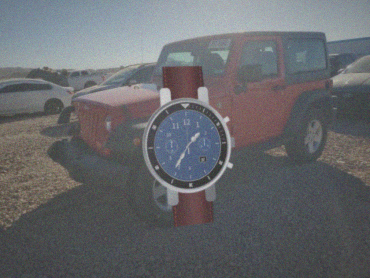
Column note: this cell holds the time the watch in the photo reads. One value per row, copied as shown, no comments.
1:36
